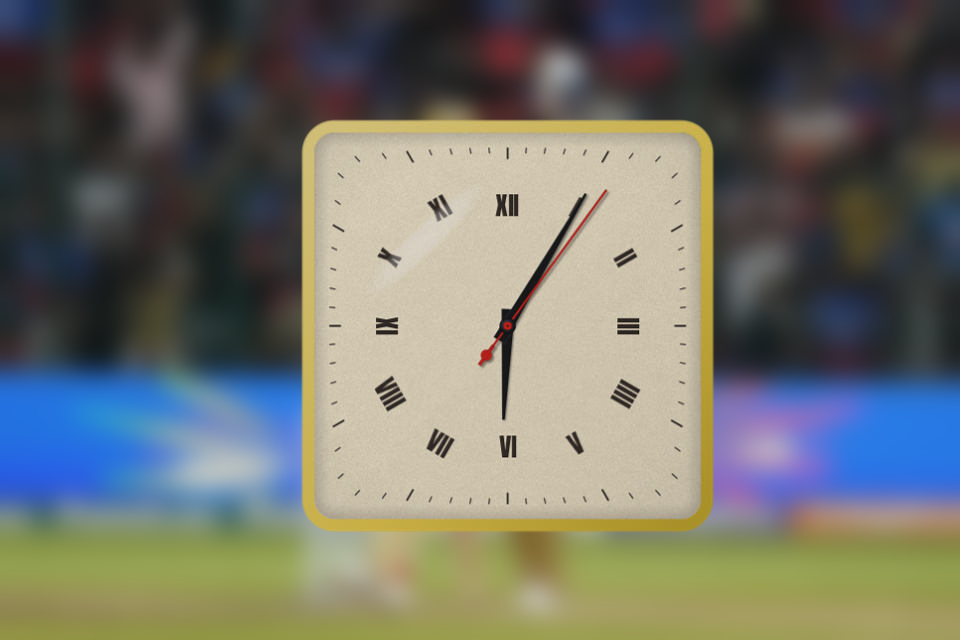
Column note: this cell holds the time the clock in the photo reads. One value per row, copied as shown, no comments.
6:05:06
